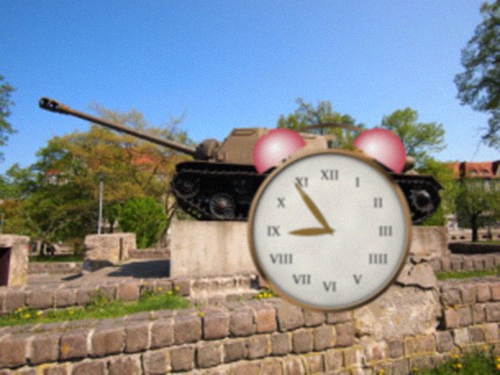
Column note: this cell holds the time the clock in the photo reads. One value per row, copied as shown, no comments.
8:54
